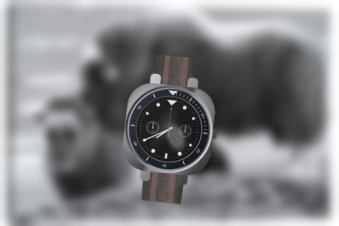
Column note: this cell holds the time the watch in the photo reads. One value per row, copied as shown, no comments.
7:40
